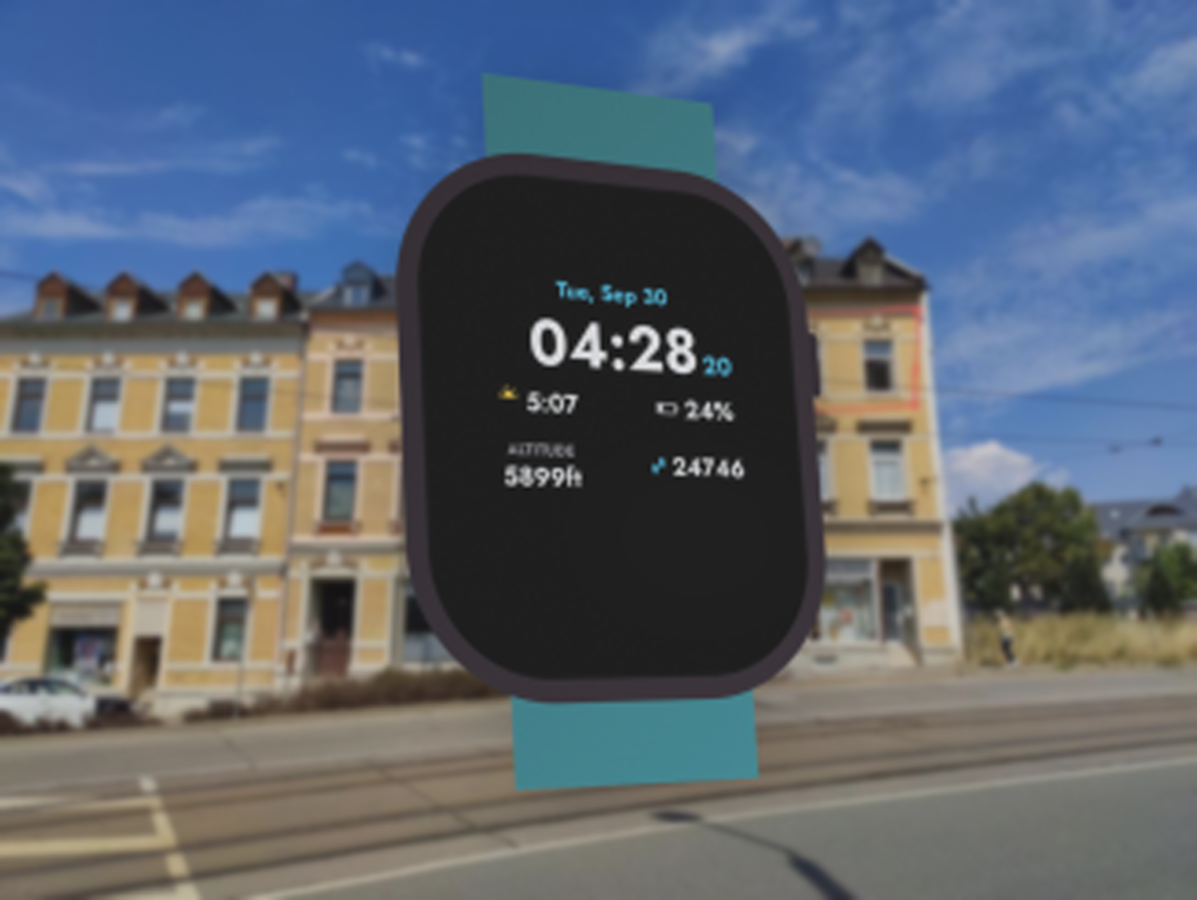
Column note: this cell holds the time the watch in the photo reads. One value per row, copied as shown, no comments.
4:28
